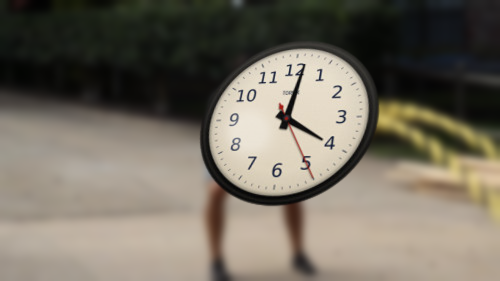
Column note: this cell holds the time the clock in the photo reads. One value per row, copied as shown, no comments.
4:01:25
